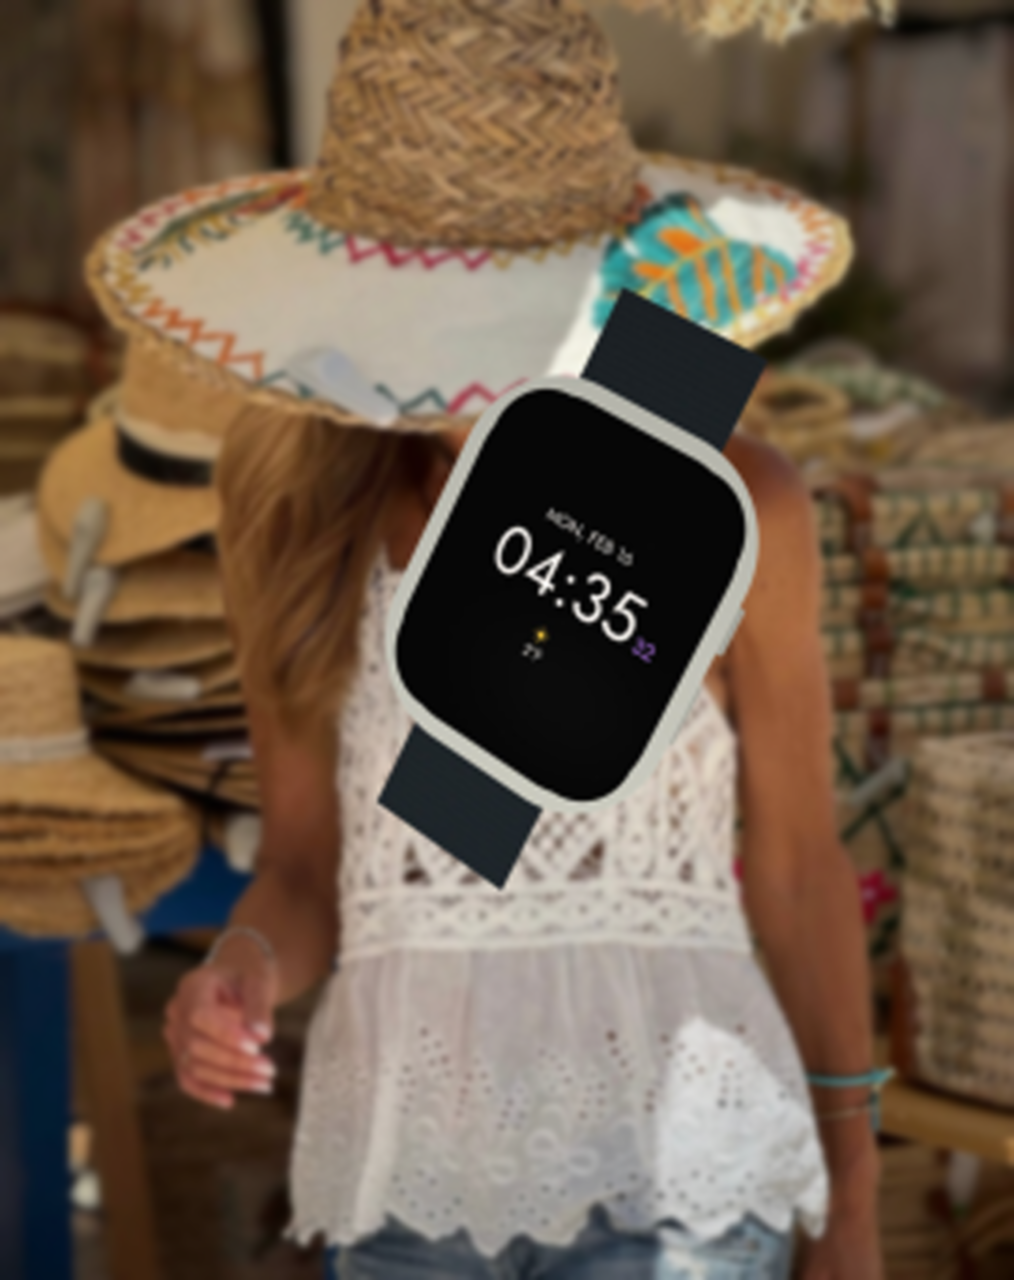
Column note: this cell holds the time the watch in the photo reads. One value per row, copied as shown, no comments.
4:35
